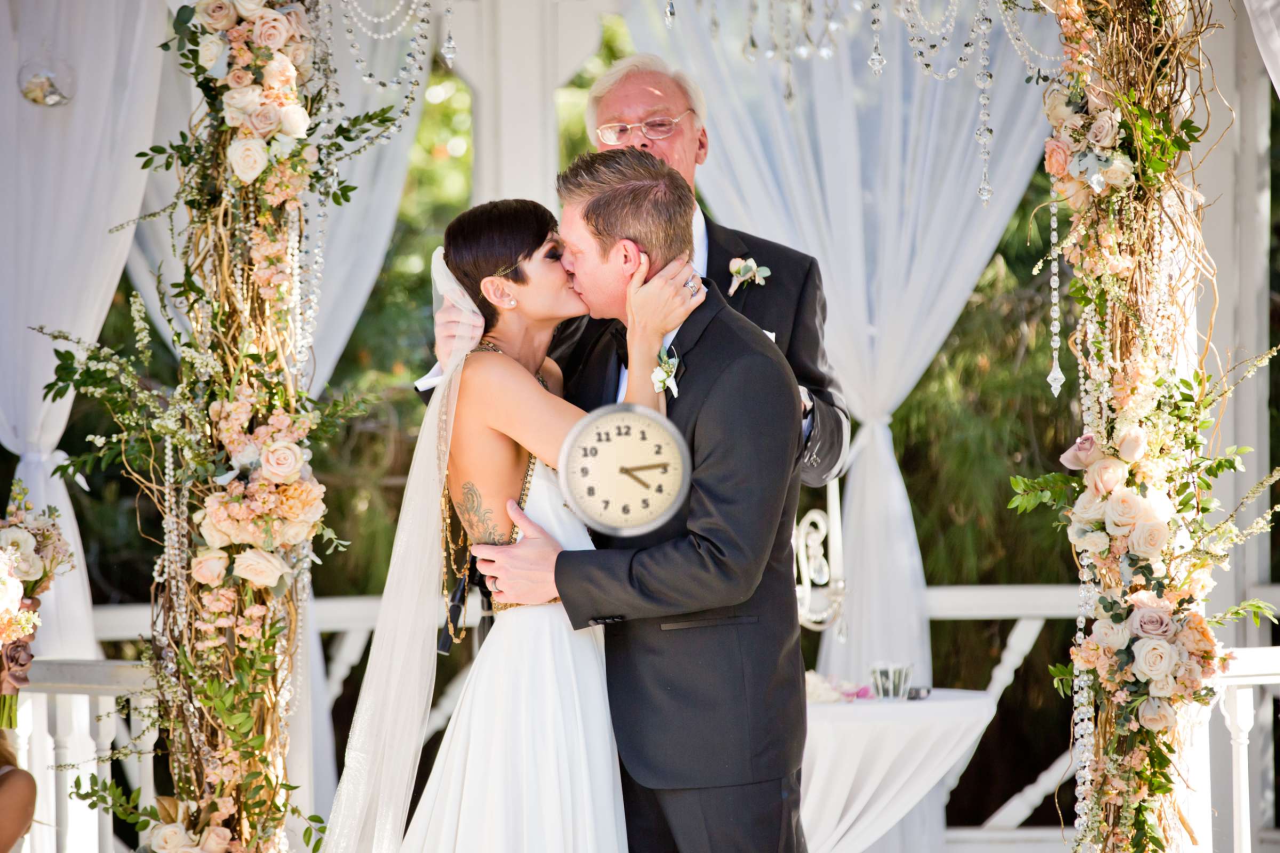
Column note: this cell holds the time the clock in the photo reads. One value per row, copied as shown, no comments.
4:14
